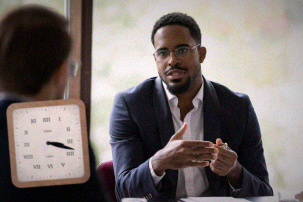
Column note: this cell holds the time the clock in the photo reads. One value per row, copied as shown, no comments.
3:18
